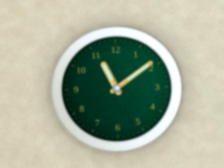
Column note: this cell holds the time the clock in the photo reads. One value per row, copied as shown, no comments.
11:09
